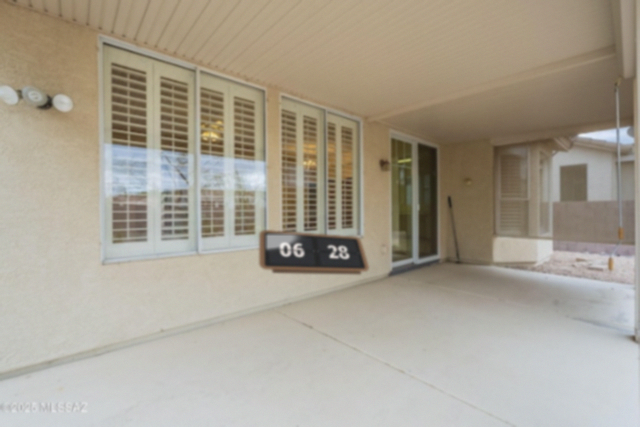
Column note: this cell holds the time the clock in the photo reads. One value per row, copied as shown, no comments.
6:28
